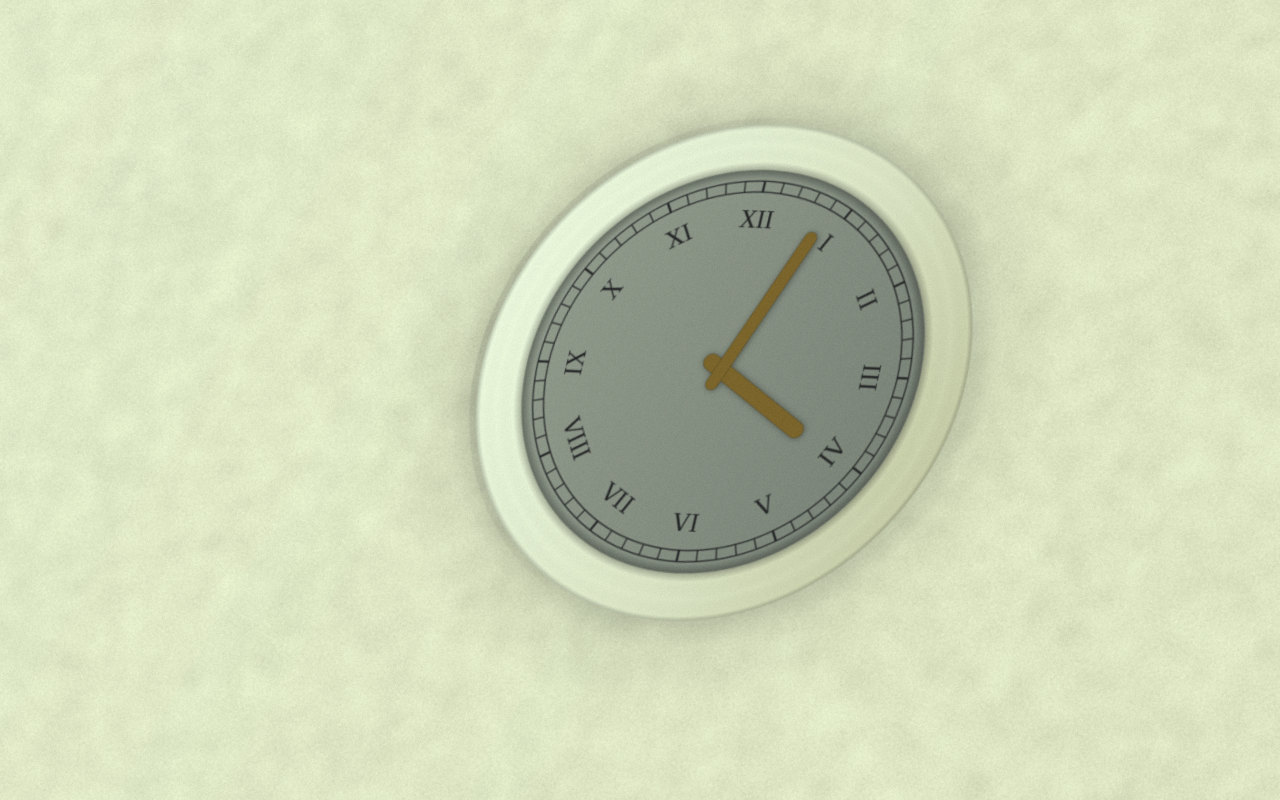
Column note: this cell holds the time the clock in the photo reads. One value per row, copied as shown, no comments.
4:04
